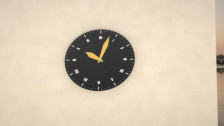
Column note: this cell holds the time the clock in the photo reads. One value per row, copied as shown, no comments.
10:03
